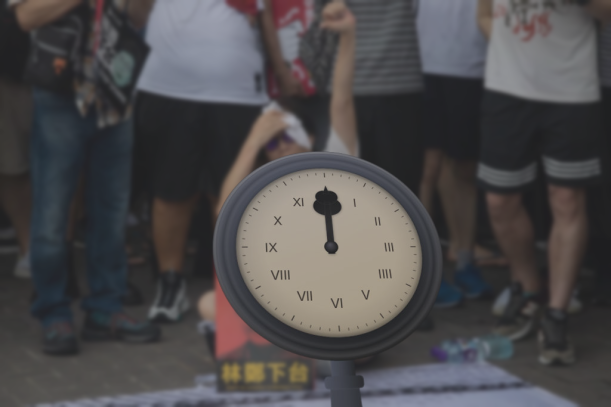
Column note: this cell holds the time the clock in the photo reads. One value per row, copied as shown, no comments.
12:00
